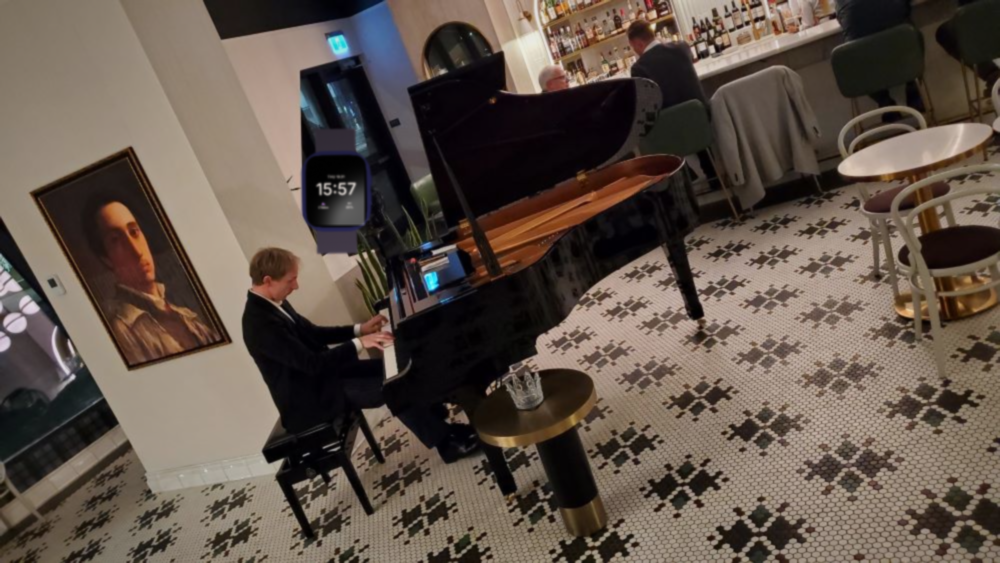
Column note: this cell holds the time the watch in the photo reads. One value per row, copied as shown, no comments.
15:57
